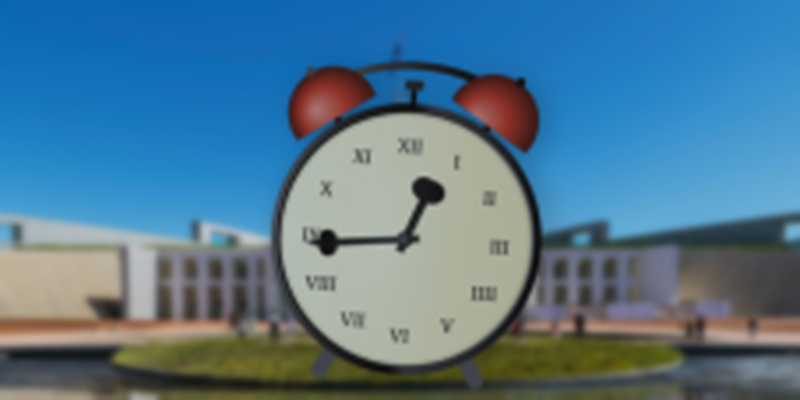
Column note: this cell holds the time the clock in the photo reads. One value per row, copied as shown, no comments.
12:44
